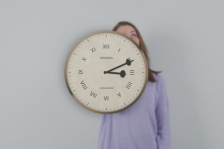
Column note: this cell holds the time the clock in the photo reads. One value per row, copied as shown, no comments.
3:11
